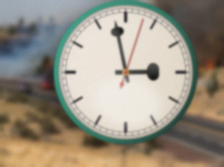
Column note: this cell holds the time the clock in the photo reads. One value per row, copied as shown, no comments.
2:58:03
